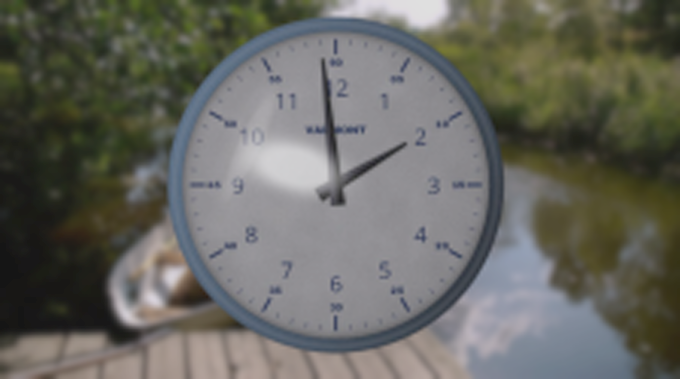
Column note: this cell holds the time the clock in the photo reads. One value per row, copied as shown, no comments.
1:59
